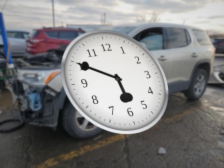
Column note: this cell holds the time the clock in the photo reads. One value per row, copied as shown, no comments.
5:50
